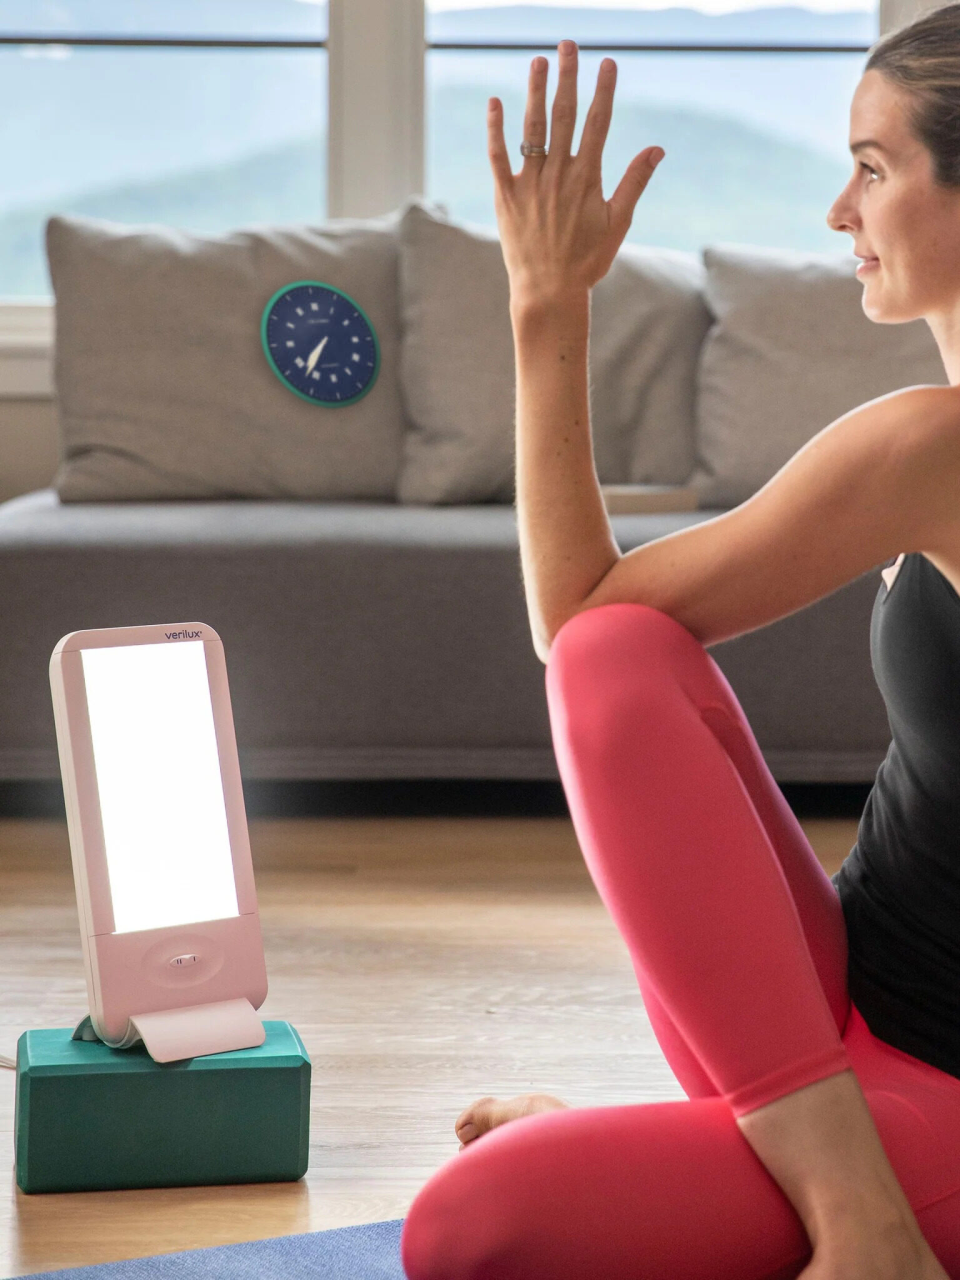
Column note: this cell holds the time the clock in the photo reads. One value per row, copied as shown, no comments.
7:37
